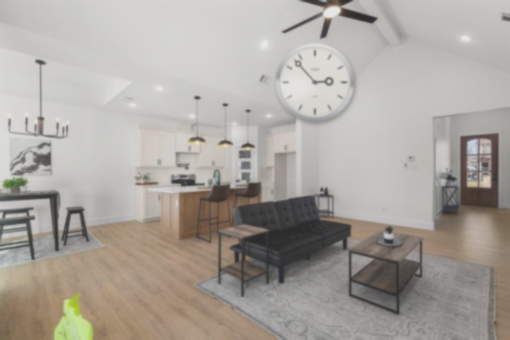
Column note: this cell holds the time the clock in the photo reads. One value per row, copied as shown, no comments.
2:53
